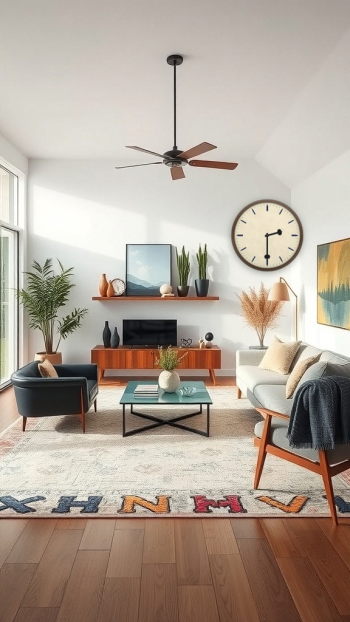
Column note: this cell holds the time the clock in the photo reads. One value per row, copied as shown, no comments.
2:30
